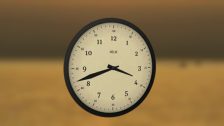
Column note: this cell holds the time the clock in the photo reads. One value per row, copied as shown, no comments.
3:42
